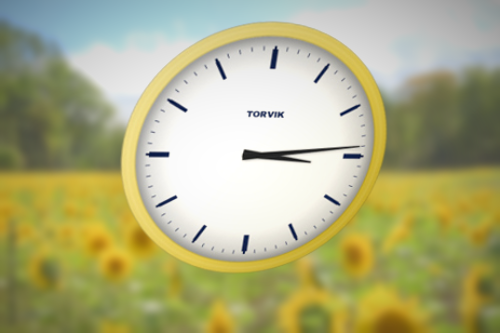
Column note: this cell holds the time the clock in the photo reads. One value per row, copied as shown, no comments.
3:14
